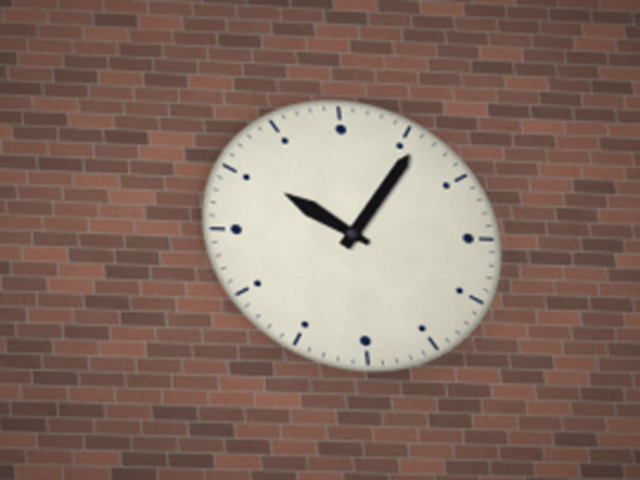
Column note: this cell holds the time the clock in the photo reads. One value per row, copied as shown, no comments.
10:06
